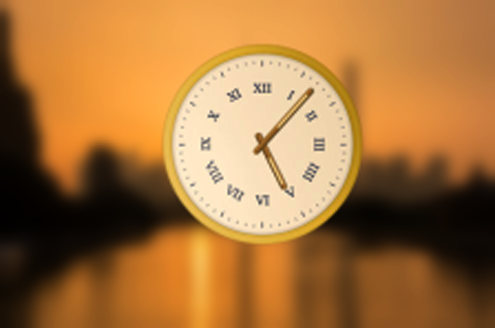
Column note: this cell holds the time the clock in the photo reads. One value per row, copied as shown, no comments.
5:07
